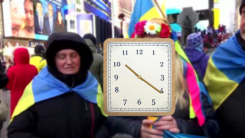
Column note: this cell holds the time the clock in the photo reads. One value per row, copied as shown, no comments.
10:21
